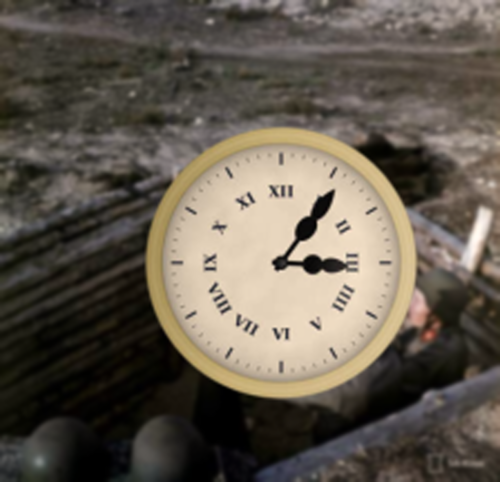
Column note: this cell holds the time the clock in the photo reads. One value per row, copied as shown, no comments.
3:06
